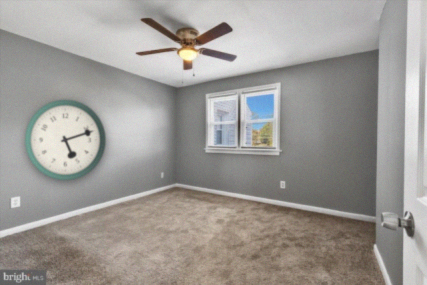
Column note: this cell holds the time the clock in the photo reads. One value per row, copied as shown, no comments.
5:12
